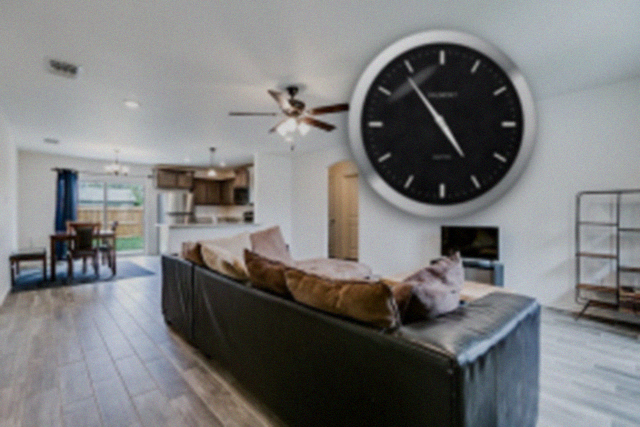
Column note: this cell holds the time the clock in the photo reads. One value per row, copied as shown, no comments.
4:54
